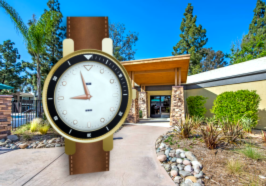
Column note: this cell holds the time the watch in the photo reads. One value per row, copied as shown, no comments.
8:57
